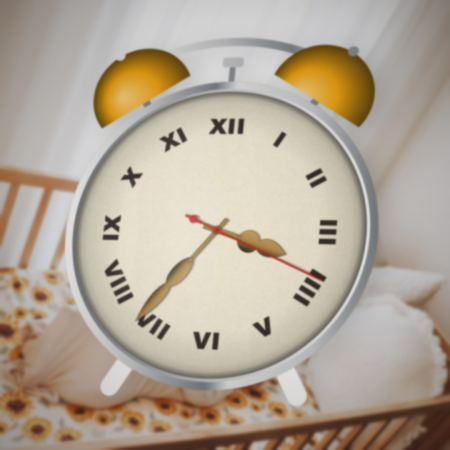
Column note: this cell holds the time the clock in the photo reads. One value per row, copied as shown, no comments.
3:36:19
